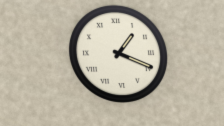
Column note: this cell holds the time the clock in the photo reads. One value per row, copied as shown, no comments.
1:19
